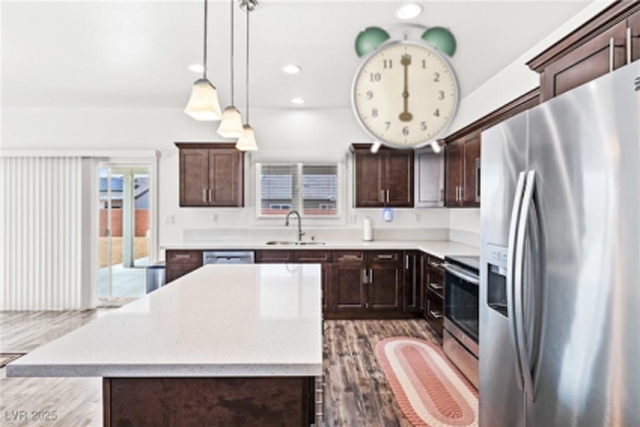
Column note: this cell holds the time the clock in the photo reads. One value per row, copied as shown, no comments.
6:00
